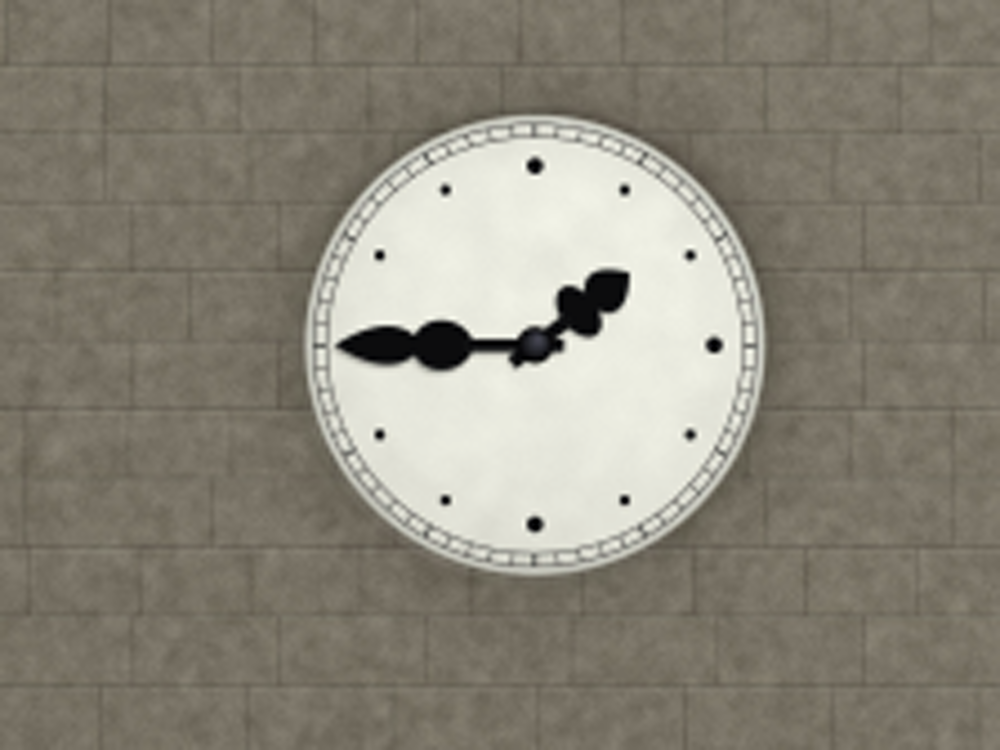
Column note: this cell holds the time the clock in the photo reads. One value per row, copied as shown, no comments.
1:45
